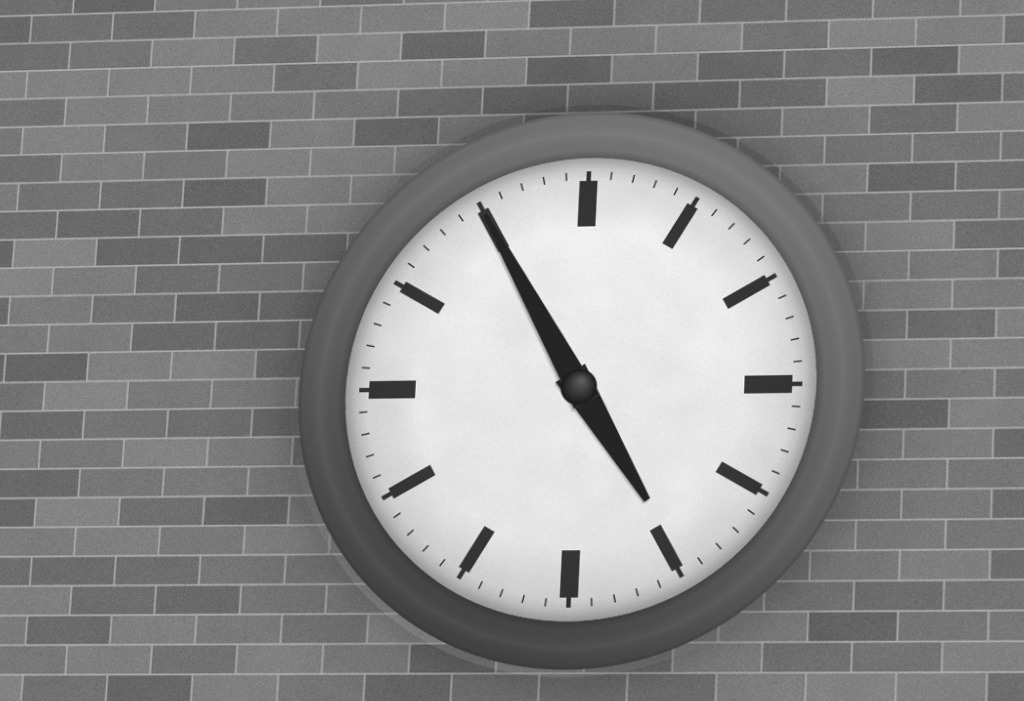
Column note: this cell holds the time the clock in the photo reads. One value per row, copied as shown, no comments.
4:55
